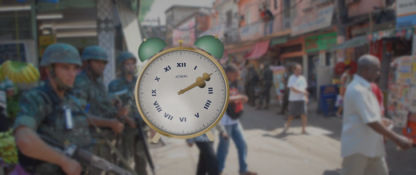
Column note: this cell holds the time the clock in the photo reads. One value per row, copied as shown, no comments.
2:10
